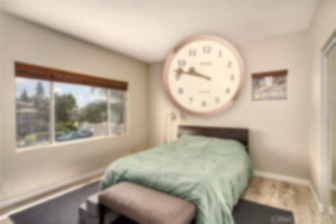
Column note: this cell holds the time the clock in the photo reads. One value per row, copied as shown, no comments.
9:47
